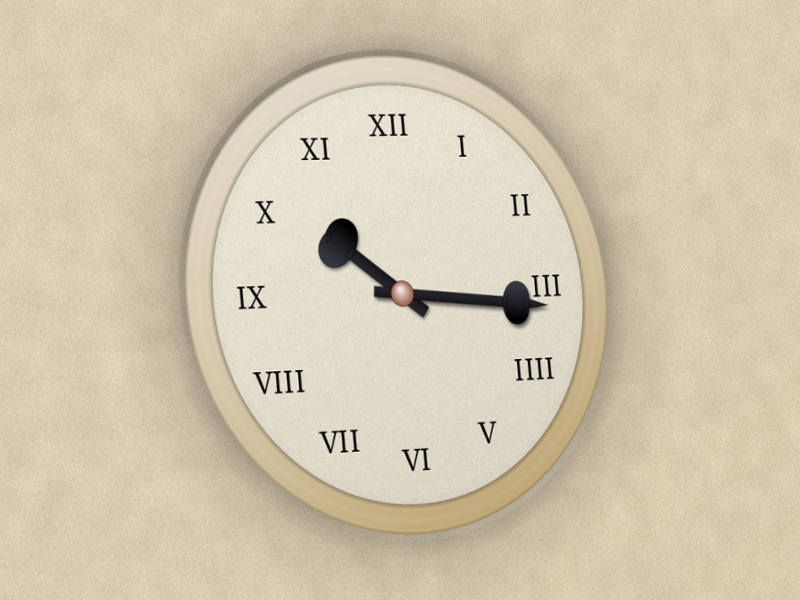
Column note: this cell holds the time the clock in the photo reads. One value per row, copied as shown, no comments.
10:16
